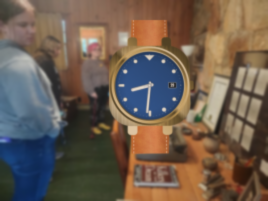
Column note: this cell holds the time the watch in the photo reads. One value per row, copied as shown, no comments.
8:31
